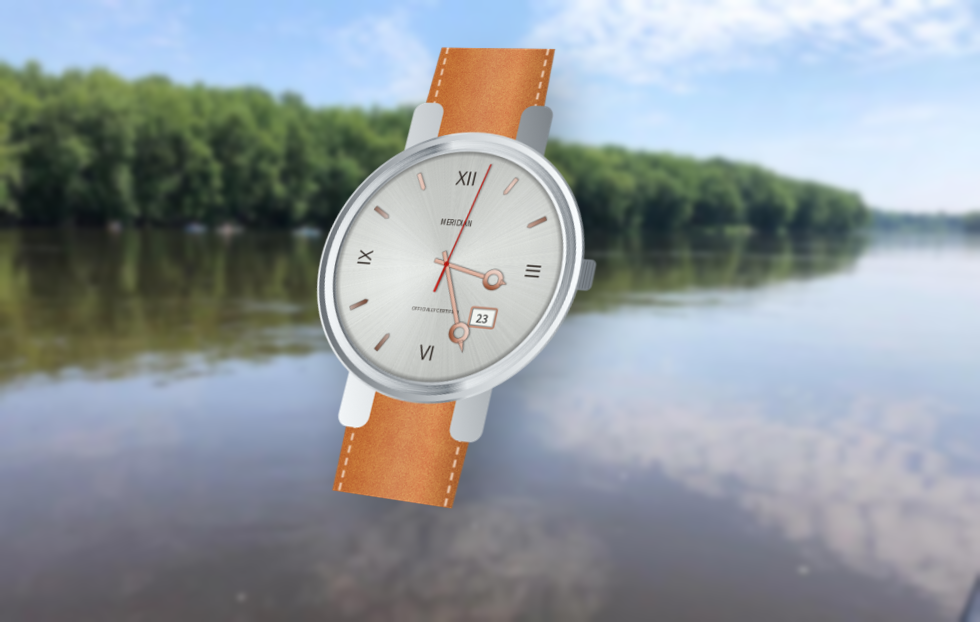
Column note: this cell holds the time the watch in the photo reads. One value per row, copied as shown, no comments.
3:26:02
